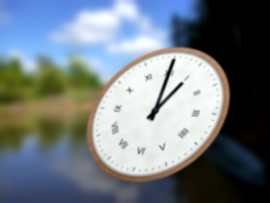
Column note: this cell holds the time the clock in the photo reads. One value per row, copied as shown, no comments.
1:00
